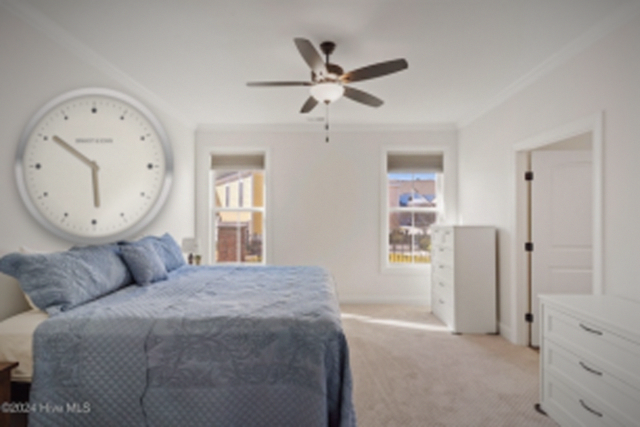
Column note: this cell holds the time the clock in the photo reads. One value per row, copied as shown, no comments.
5:51
